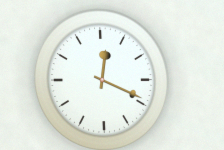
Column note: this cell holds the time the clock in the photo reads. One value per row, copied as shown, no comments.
12:19
